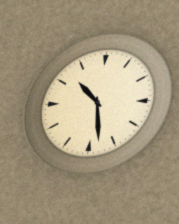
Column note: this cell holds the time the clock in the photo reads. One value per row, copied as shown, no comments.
10:28
